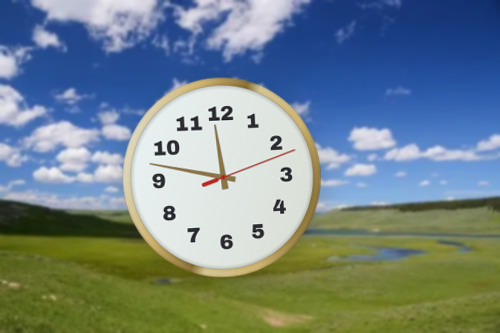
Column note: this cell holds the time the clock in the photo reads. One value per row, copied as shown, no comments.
11:47:12
